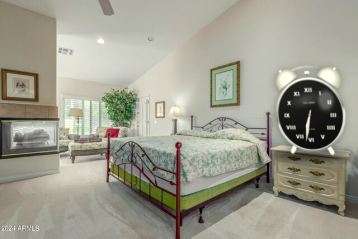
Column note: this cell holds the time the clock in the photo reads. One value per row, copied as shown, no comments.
6:32
